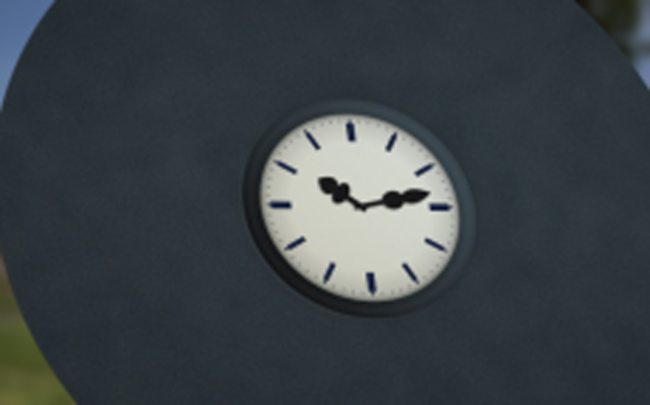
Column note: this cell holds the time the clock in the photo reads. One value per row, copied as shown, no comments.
10:13
